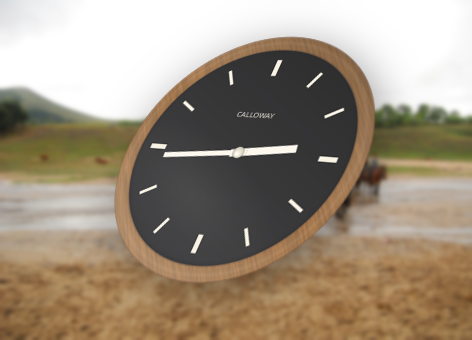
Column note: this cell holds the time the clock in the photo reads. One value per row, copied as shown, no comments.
2:44
